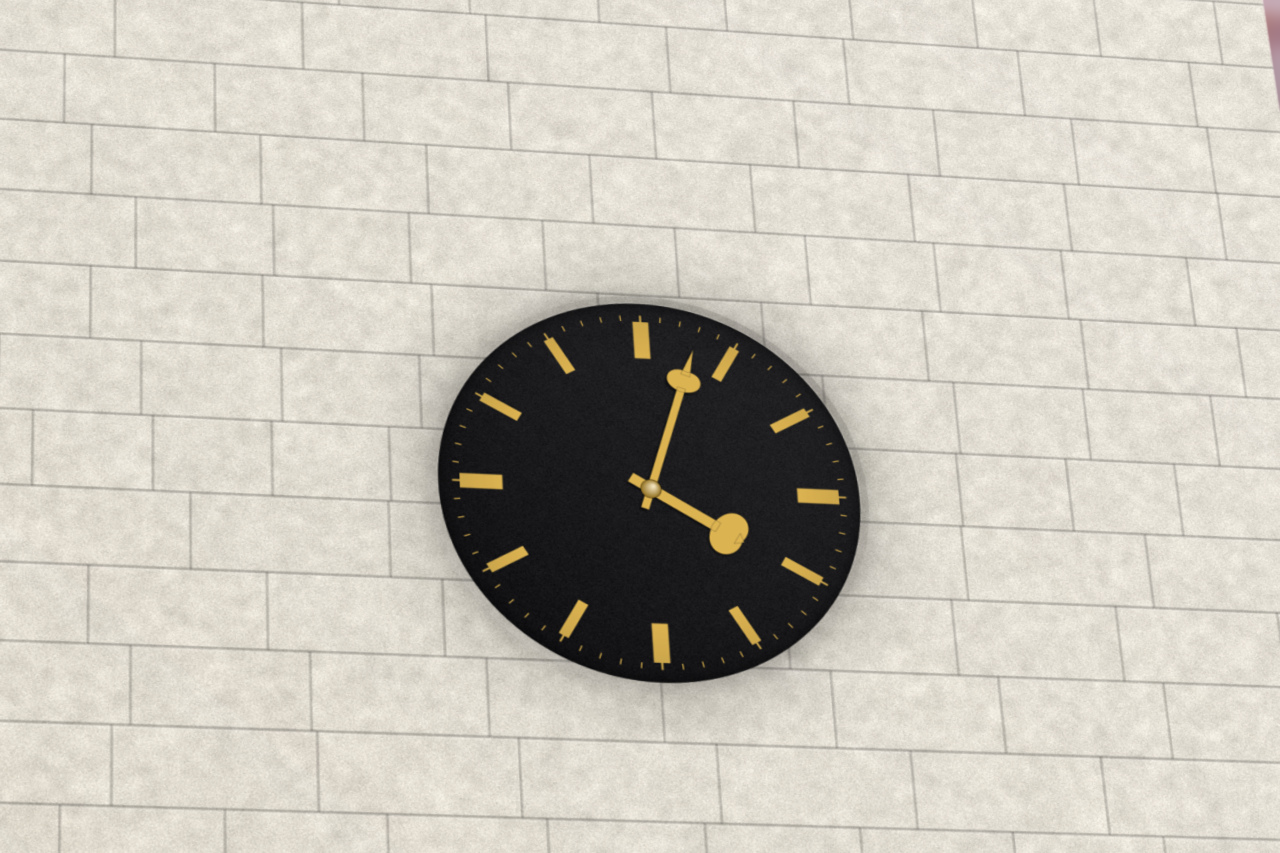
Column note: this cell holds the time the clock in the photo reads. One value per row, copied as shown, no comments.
4:03
